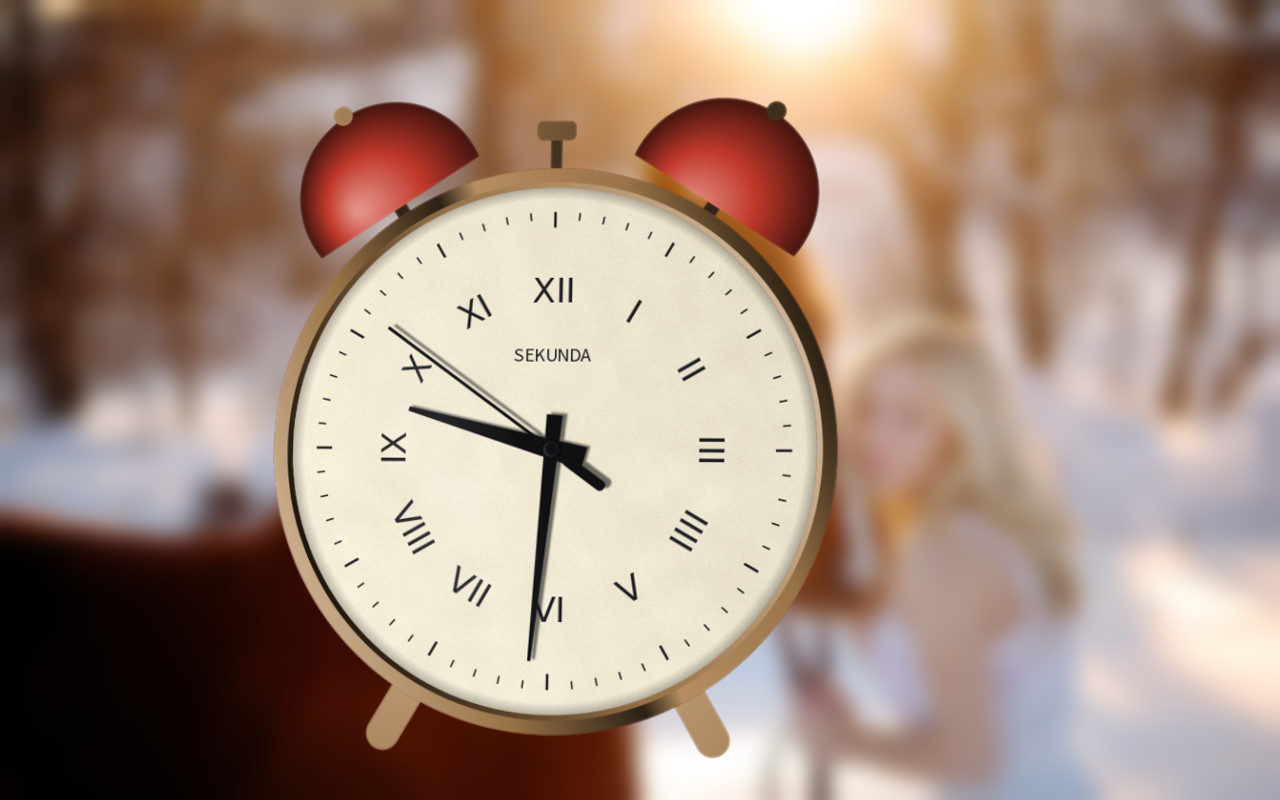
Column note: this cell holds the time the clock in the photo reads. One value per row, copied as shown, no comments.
9:30:51
